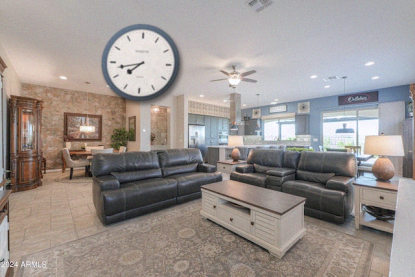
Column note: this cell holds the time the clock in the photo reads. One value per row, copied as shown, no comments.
7:43
